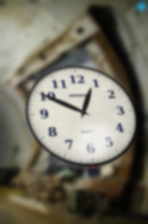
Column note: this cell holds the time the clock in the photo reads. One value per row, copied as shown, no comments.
12:50
